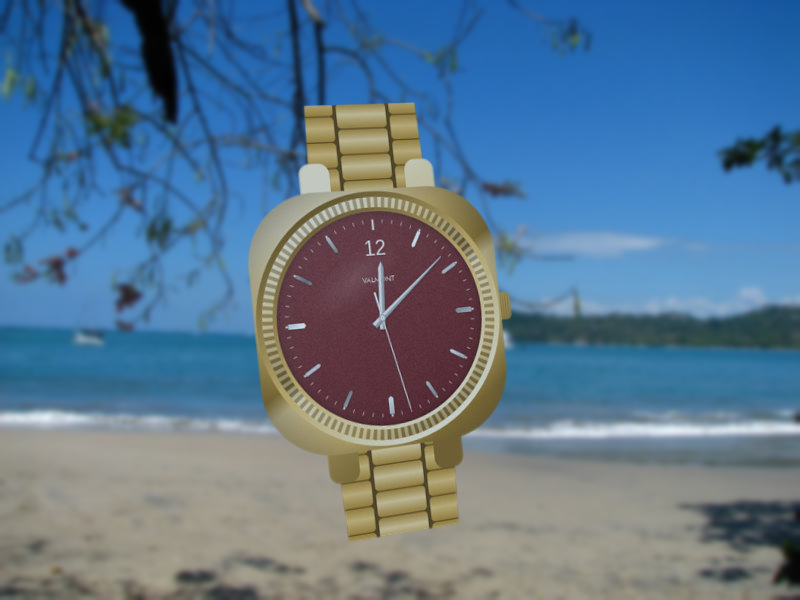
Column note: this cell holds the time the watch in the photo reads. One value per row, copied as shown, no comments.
12:08:28
